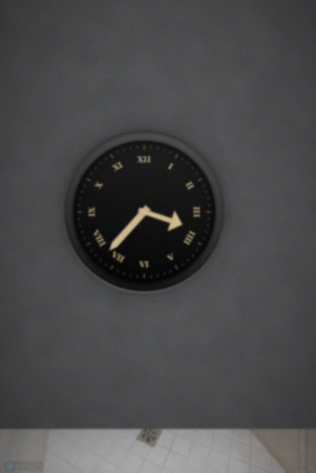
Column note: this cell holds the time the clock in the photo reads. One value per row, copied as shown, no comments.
3:37
